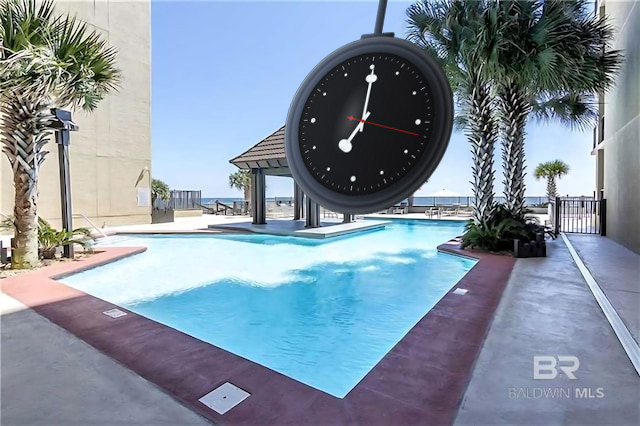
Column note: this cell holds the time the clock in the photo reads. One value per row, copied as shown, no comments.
7:00:17
